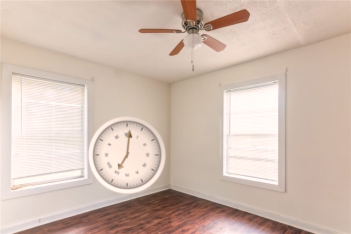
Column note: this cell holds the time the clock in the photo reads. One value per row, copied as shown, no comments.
7:01
